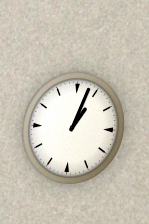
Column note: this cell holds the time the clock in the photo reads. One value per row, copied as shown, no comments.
1:03
